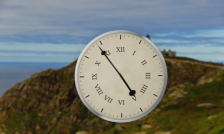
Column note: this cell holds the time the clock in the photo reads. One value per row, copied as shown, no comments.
4:54
